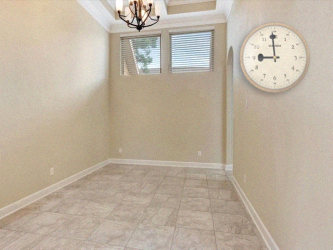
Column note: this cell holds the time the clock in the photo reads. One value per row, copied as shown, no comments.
8:59
